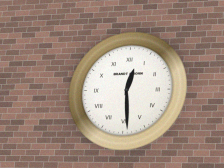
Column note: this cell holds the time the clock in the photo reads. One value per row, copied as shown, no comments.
12:29
